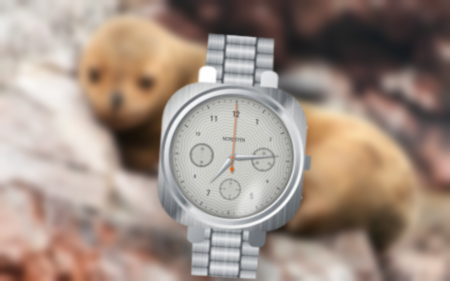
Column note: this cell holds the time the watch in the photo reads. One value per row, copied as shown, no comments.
7:14
